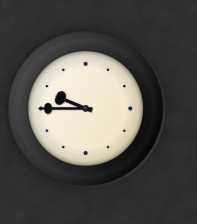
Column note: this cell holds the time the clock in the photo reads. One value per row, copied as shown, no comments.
9:45
